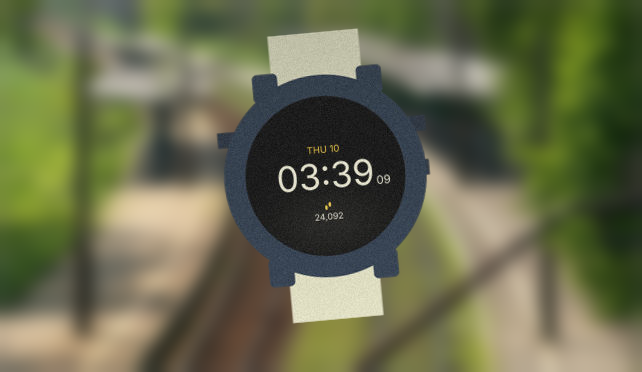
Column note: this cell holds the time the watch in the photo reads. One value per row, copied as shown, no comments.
3:39:09
